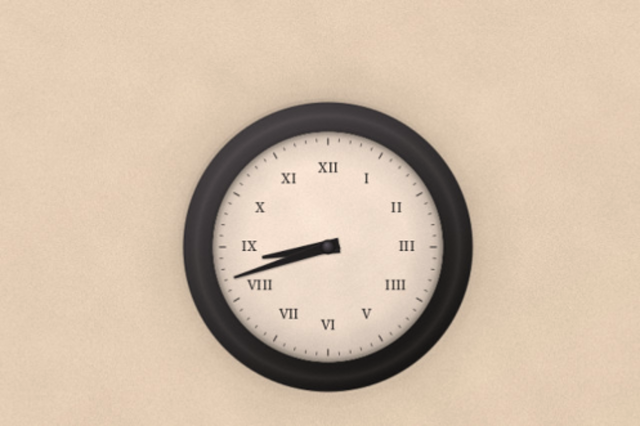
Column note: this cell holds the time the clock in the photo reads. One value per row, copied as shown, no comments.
8:42
